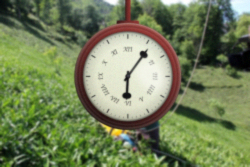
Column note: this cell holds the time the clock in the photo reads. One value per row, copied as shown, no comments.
6:06
